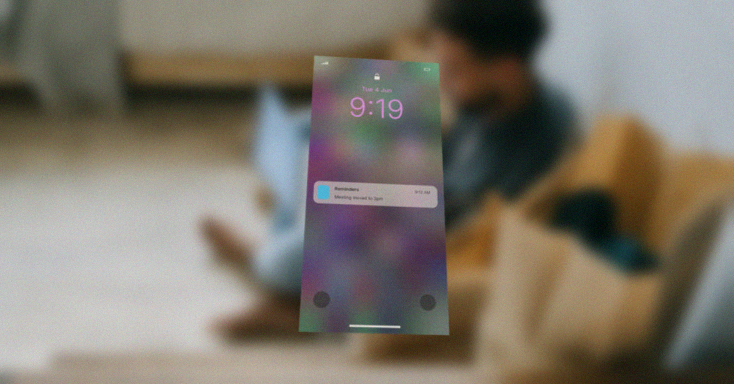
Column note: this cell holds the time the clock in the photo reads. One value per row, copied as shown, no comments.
9:19
